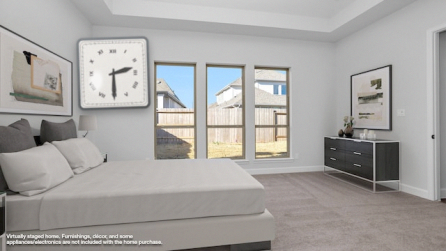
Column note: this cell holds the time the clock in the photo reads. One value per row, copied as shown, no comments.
2:30
